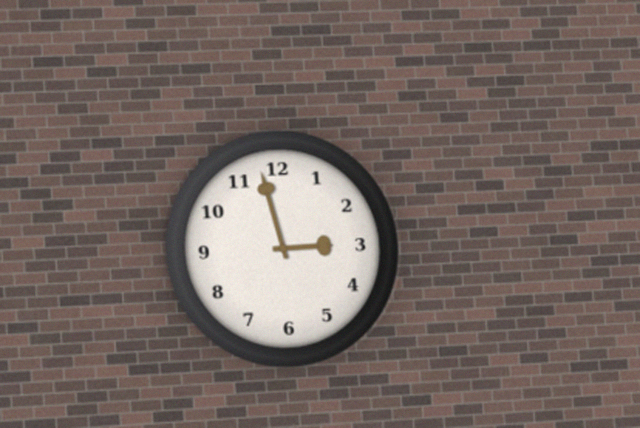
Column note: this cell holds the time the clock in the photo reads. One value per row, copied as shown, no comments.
2:58
